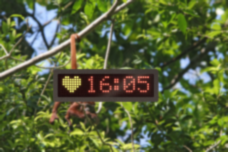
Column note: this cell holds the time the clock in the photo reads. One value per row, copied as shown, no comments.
16:05
